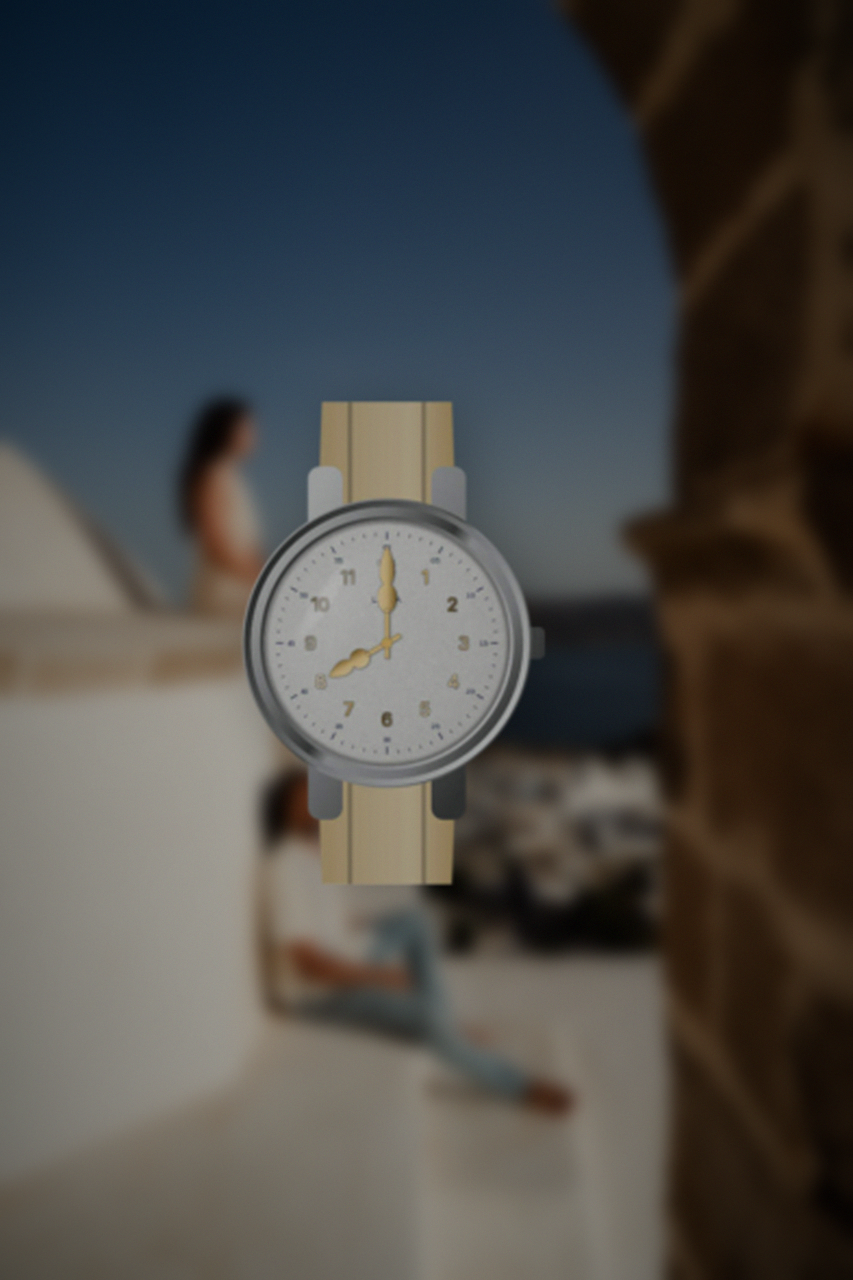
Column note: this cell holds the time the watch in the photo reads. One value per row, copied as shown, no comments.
8:00
